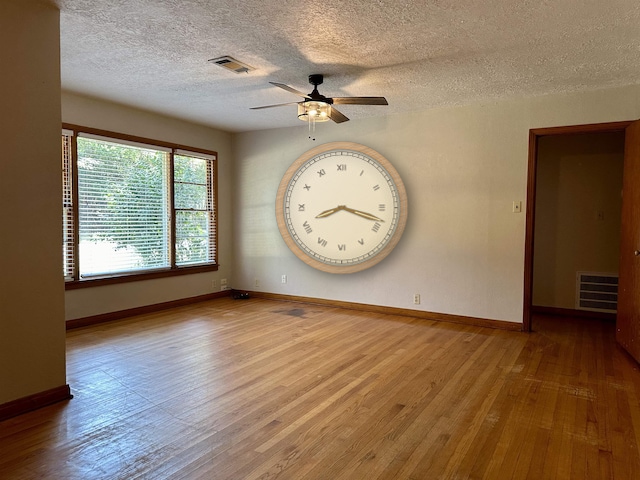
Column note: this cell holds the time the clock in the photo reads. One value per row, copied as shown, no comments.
8:18
